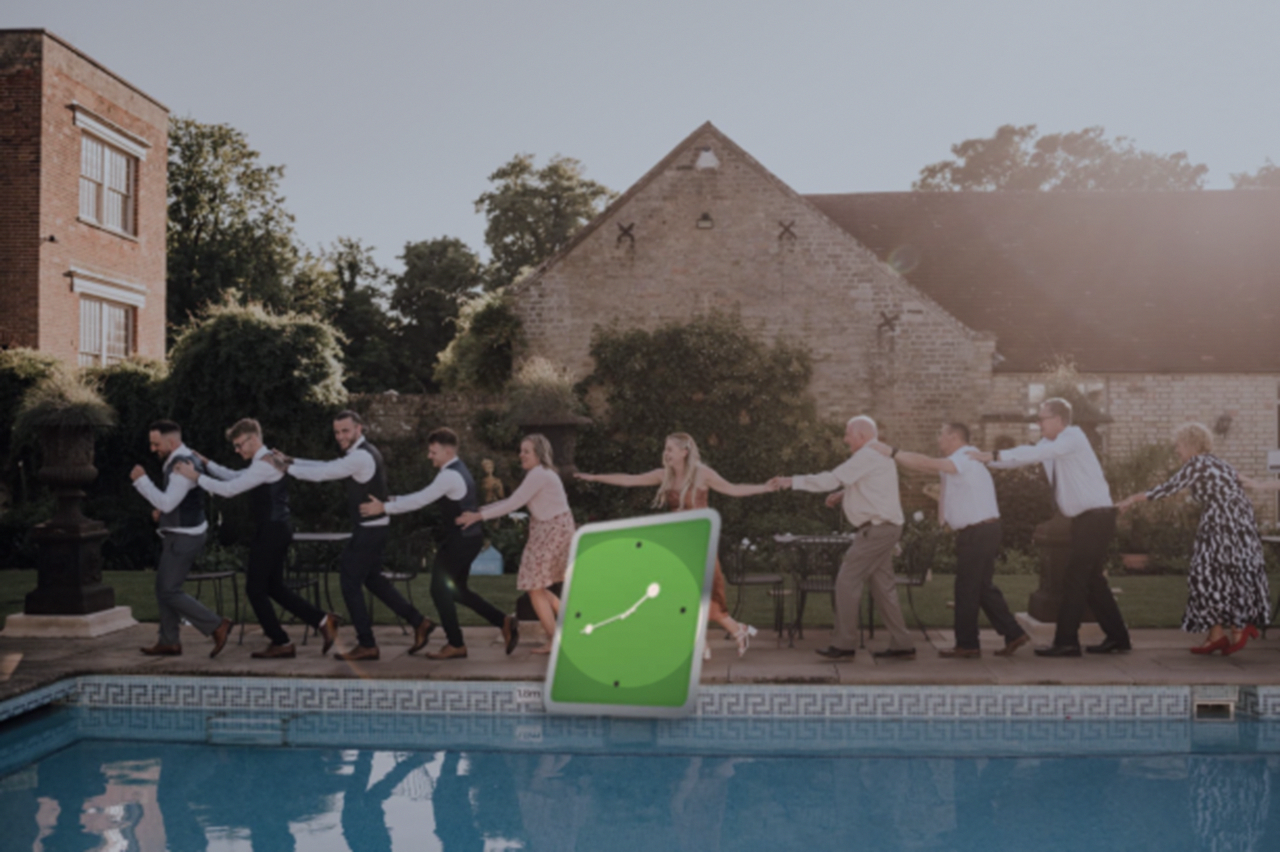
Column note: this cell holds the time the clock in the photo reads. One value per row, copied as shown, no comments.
1:42
